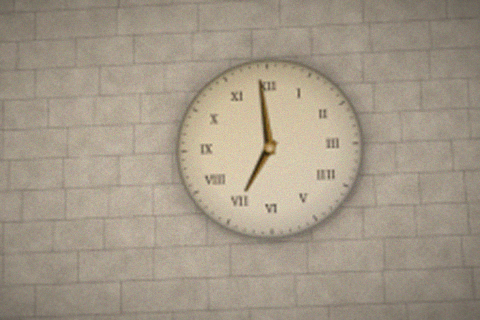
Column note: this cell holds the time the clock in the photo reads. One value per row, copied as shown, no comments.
6:59
